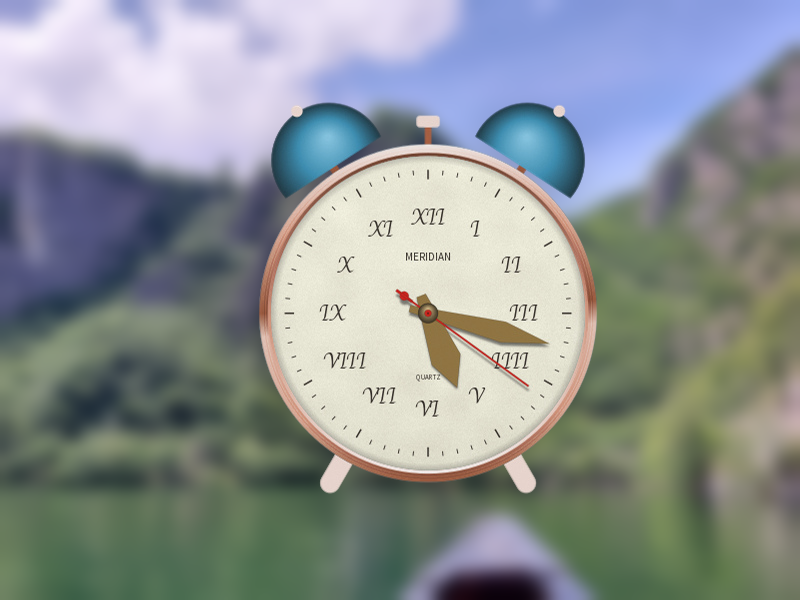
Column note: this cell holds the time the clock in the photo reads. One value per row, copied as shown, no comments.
5:17:21
